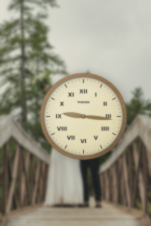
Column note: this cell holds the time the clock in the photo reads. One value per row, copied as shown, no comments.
9:16
